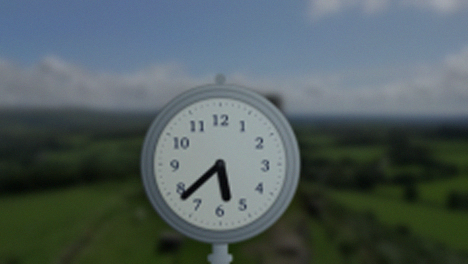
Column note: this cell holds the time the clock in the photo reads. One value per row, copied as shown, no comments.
5:38
